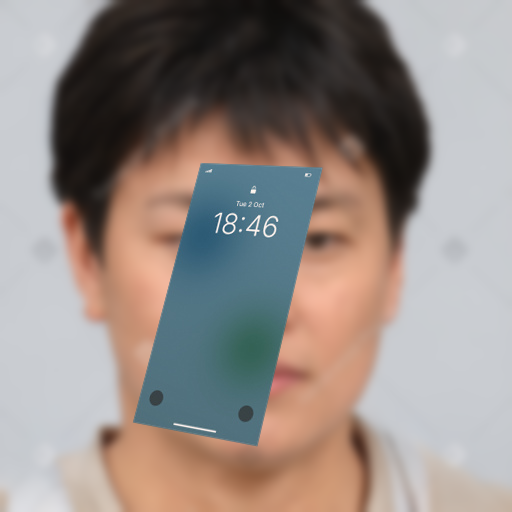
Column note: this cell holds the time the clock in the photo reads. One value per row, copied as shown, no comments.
18:46
